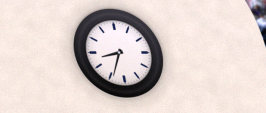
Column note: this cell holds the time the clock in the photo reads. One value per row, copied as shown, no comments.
8:34
